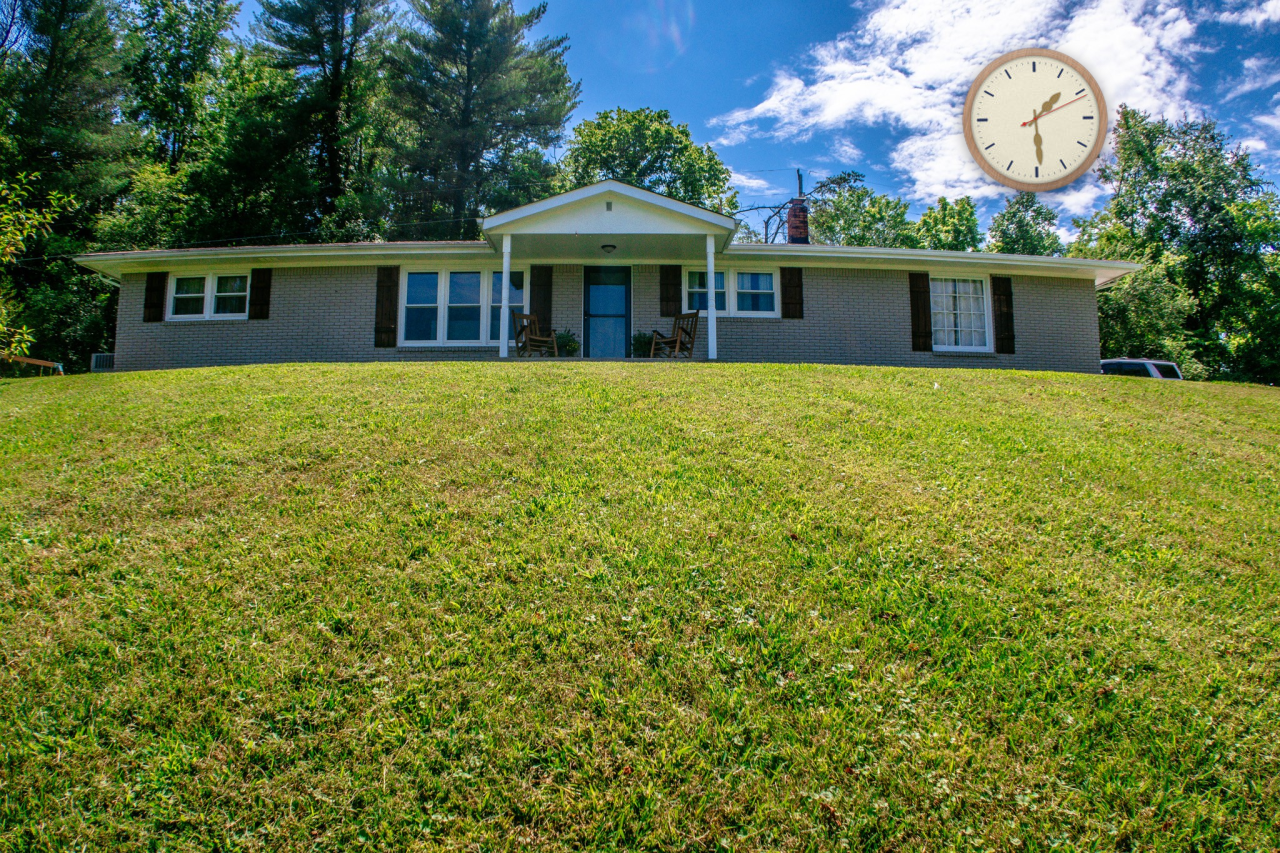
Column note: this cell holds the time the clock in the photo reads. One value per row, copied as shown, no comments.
1:29:11
